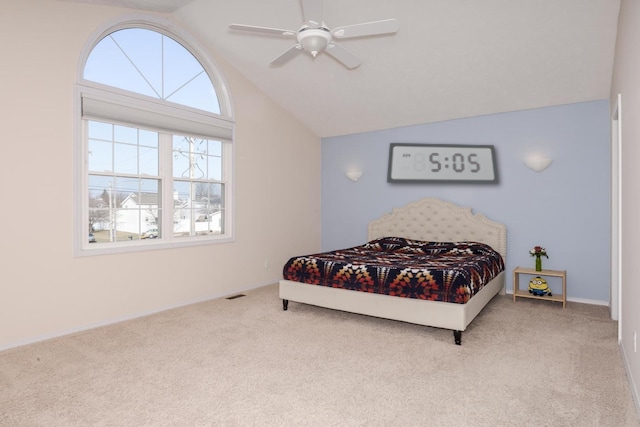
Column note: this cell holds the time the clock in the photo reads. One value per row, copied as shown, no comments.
5:05
